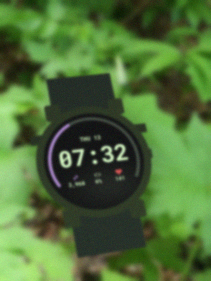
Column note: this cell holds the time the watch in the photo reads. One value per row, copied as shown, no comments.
7:32
